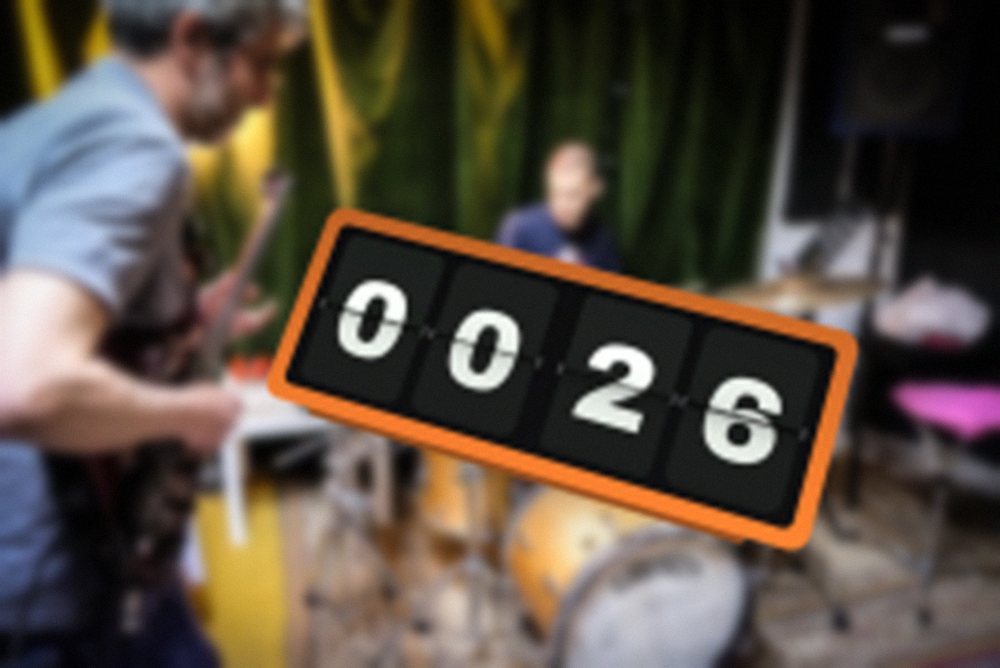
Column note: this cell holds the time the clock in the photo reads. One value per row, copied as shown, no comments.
0:26
